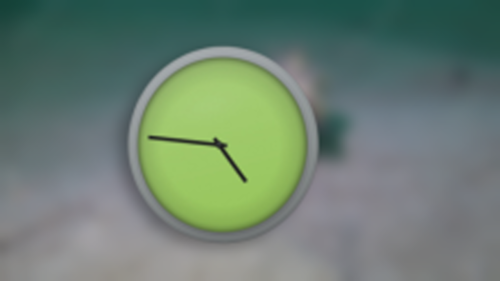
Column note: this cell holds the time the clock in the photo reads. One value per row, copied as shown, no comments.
4:46
